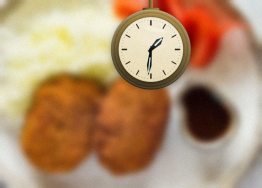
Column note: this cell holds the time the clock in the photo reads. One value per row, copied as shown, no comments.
1:31
